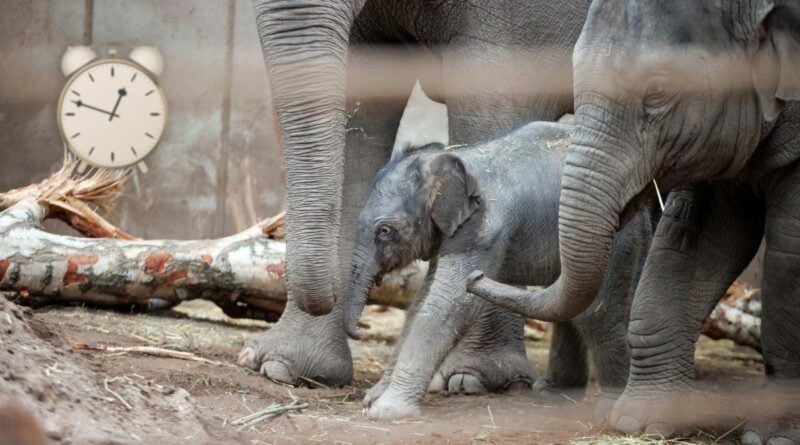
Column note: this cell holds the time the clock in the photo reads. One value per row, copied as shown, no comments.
12:48
